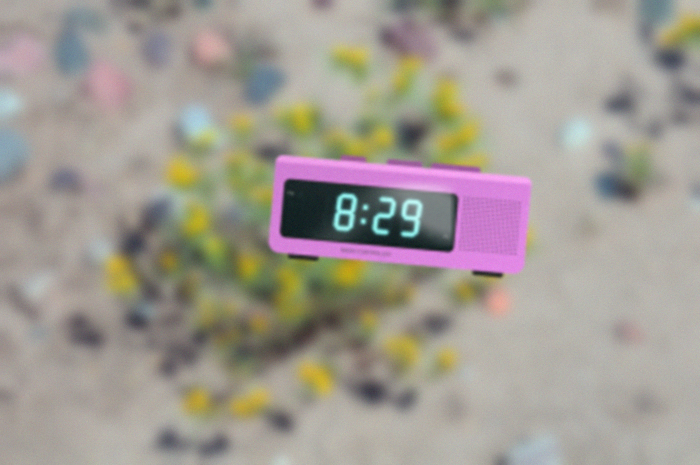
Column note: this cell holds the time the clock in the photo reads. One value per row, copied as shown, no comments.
8:29
